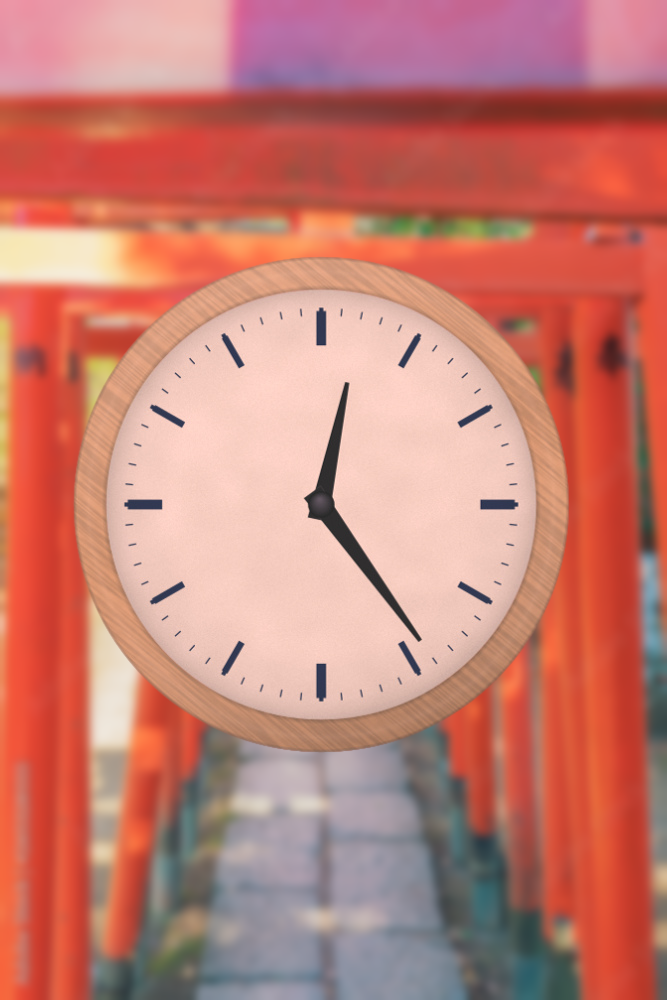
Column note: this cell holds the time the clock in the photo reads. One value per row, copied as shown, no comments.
12:24
